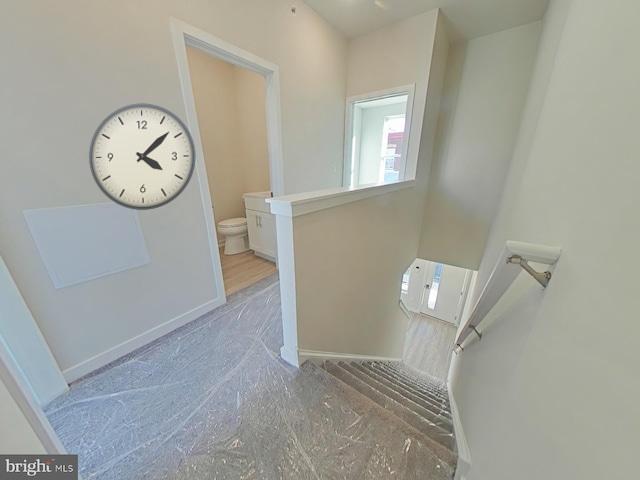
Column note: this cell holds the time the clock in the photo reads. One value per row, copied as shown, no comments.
4:08
